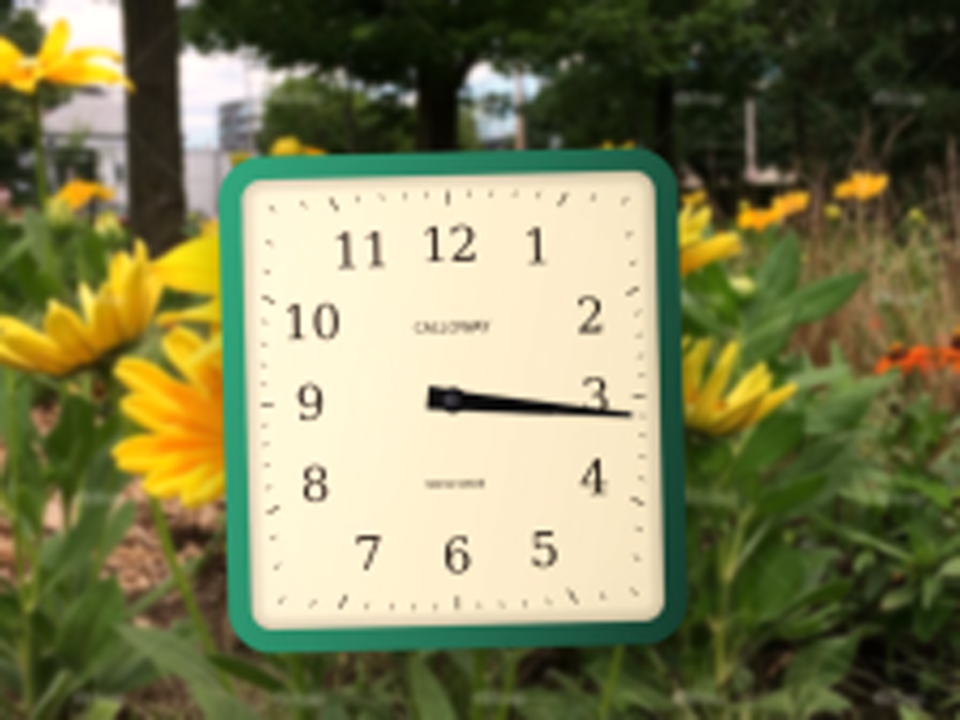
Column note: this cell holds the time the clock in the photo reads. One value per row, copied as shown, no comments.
3:16
